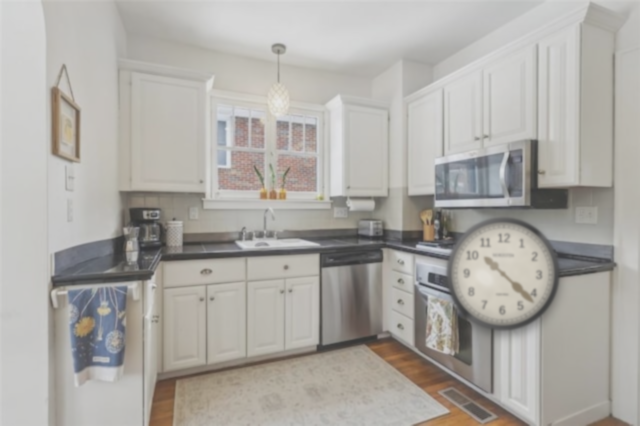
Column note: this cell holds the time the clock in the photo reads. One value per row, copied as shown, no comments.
10:22
